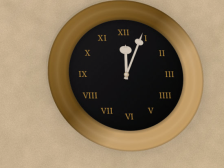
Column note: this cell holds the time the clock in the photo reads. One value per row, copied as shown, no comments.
12:04
